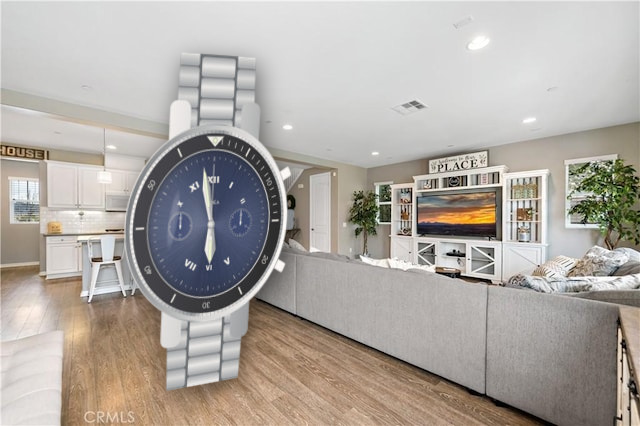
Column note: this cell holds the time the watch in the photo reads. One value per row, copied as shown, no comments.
5:58
